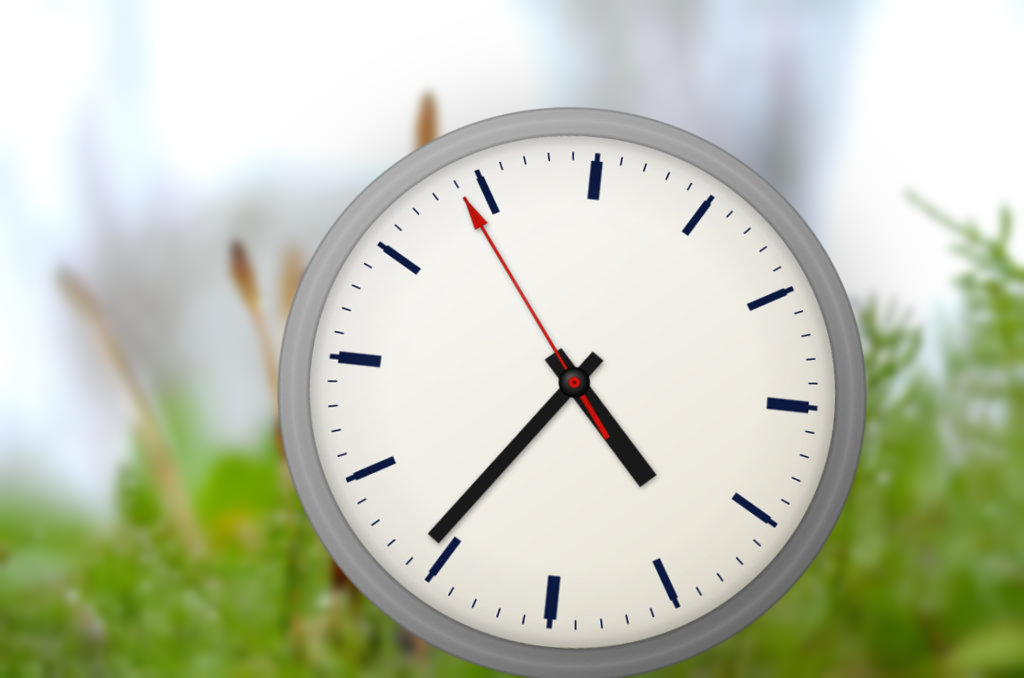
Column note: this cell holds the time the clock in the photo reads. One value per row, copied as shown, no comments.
4:35:54
